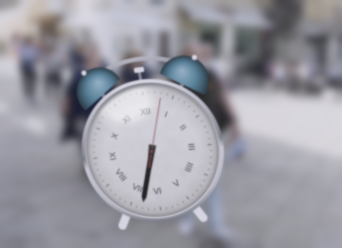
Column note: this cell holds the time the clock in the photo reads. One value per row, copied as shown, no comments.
6:33:03
